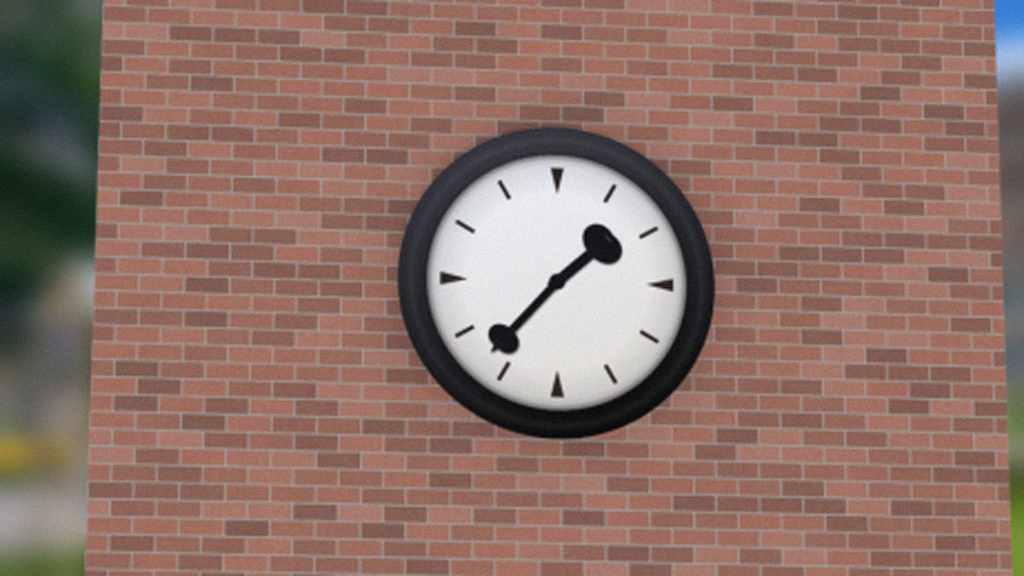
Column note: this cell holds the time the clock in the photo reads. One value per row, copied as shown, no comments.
1:37
